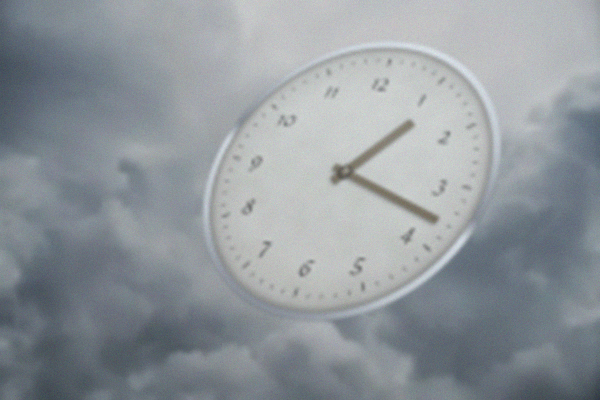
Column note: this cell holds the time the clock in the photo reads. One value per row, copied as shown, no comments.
1:18
